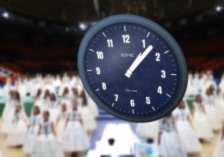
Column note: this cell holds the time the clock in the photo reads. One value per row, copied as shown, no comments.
1:07
